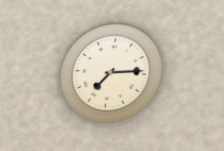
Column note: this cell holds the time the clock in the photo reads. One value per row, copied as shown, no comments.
7:14
